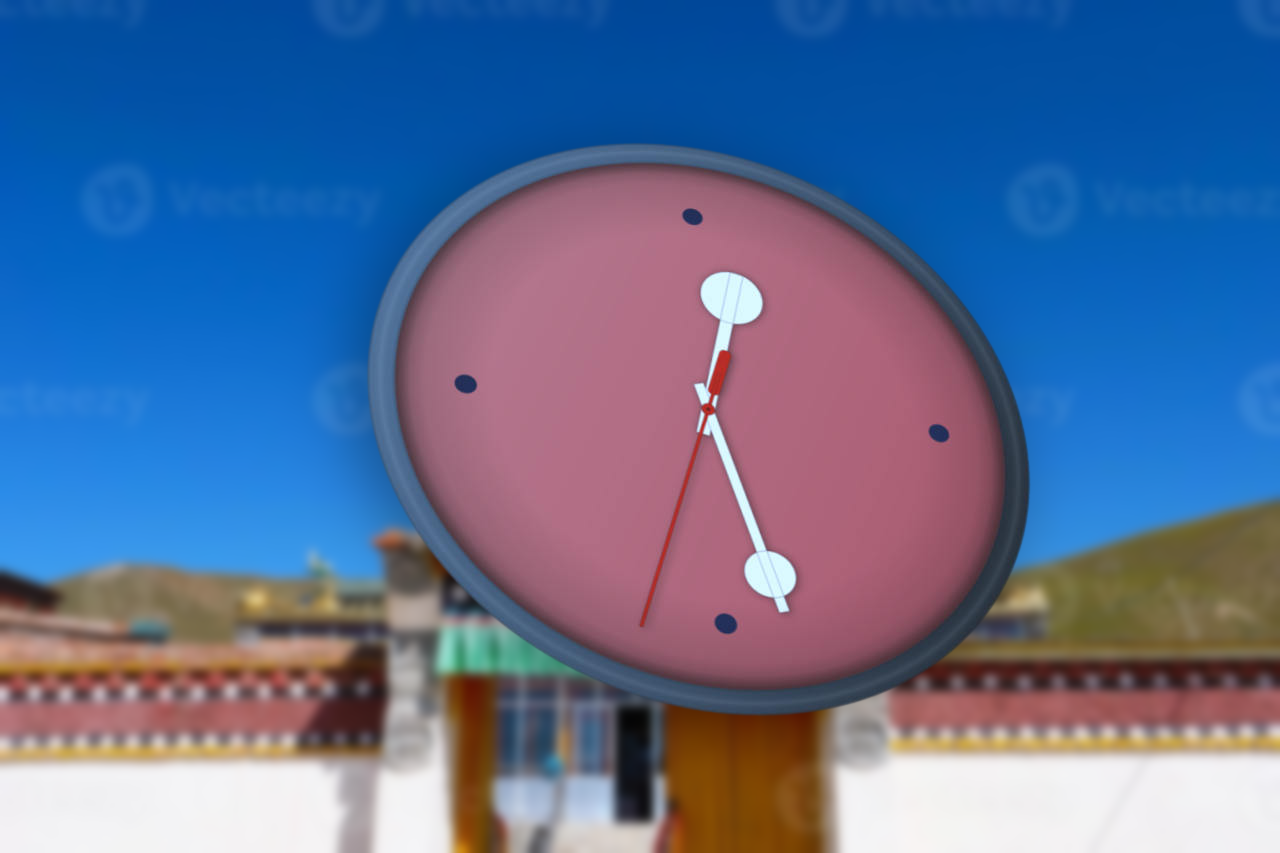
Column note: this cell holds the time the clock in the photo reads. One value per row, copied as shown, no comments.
12:27:33
